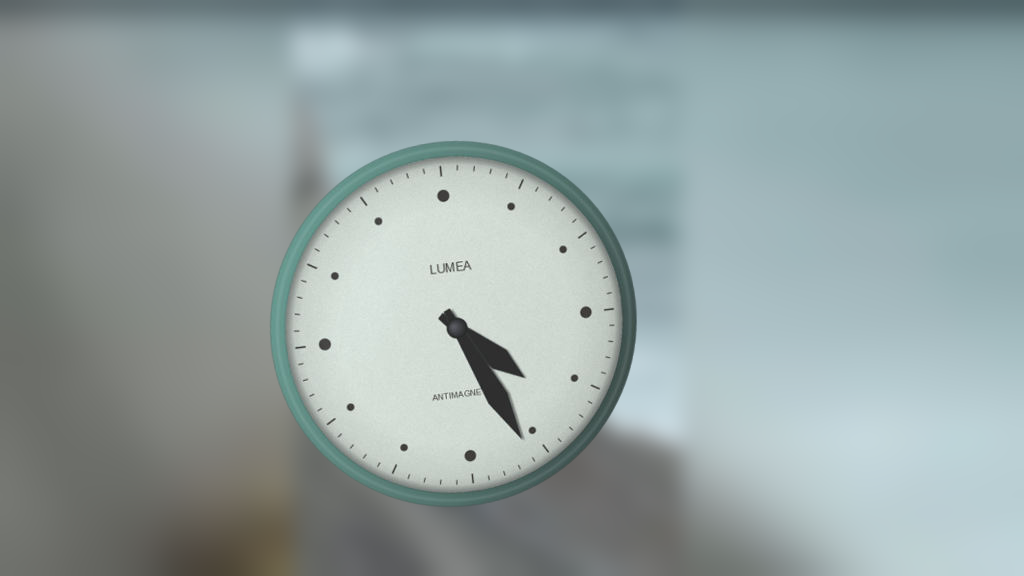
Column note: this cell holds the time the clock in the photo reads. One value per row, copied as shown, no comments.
4:26
